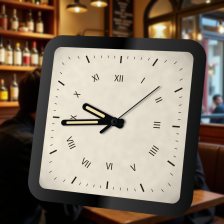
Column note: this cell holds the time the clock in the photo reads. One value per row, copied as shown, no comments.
9:44:08
